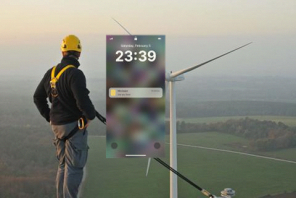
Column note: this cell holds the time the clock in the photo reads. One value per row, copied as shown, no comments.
23:39
